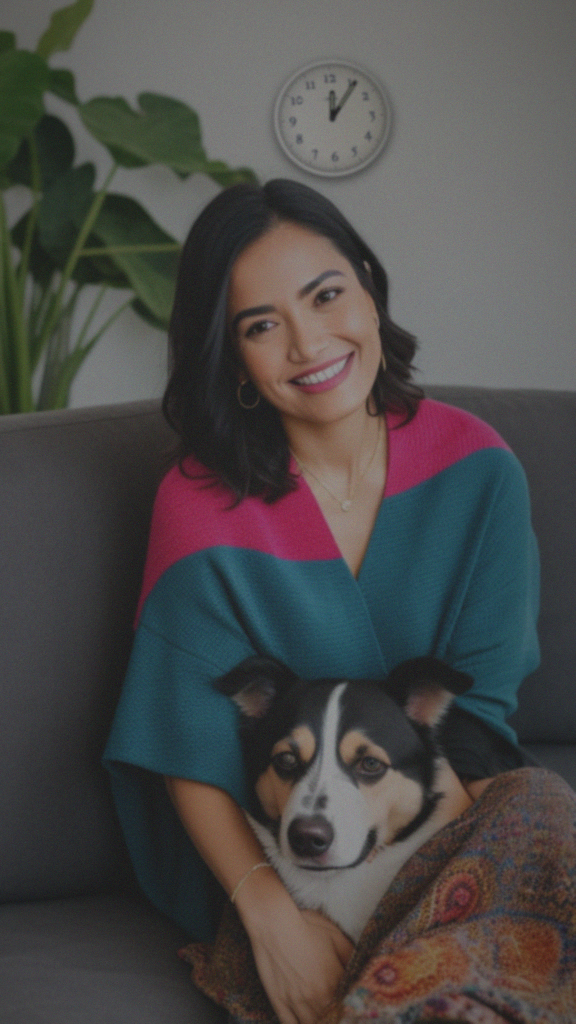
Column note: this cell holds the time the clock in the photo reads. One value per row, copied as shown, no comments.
12:06
